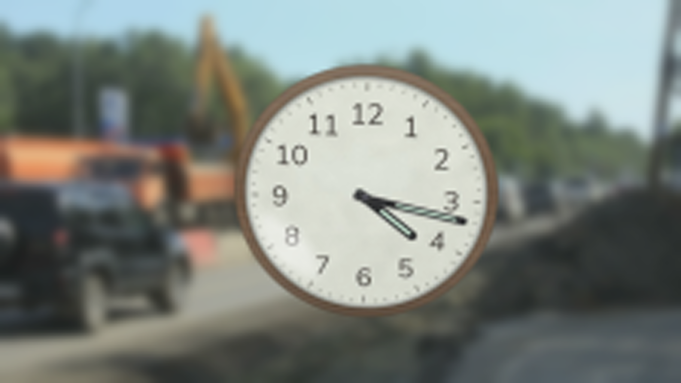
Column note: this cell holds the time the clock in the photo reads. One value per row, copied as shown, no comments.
4:17
